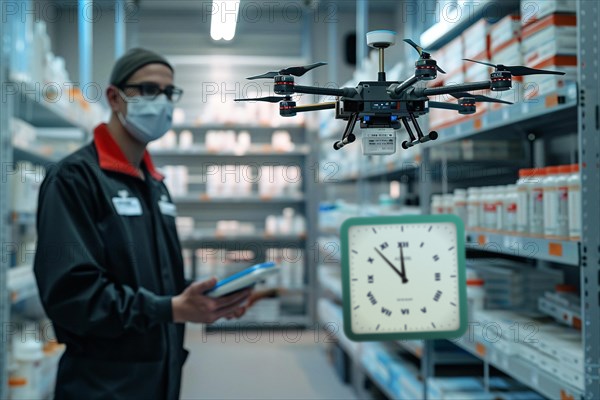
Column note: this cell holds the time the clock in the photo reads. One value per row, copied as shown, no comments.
11:53
